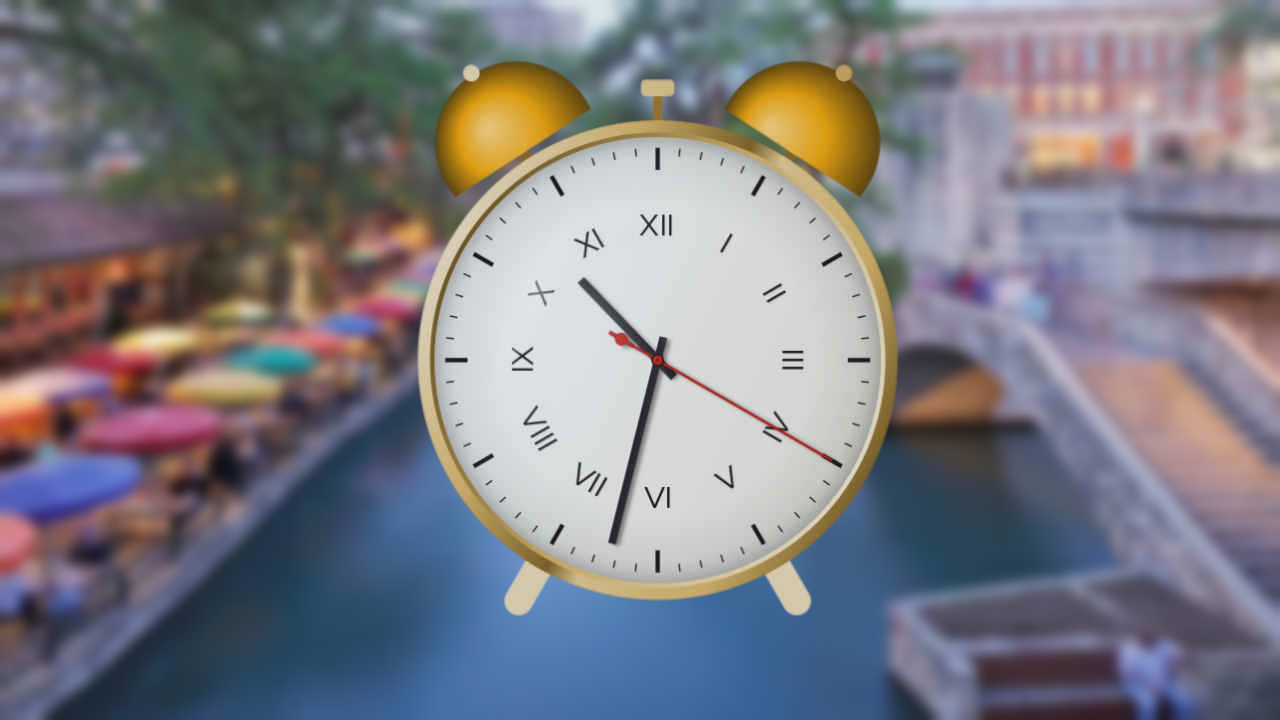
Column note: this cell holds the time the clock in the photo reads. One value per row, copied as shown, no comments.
10:32:20
